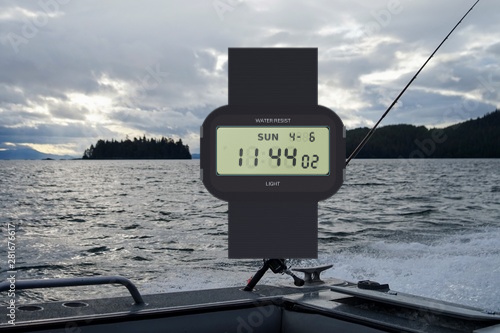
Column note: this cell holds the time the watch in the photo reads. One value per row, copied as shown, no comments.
11:44:02
